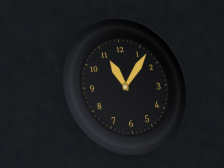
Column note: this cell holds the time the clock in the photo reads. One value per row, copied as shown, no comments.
11:07
